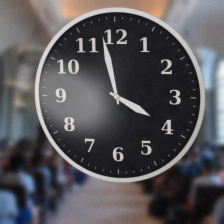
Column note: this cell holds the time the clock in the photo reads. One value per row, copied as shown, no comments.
3:58
